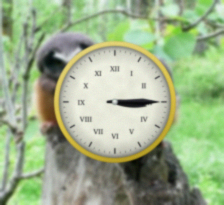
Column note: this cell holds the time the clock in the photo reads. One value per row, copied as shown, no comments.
3:15
